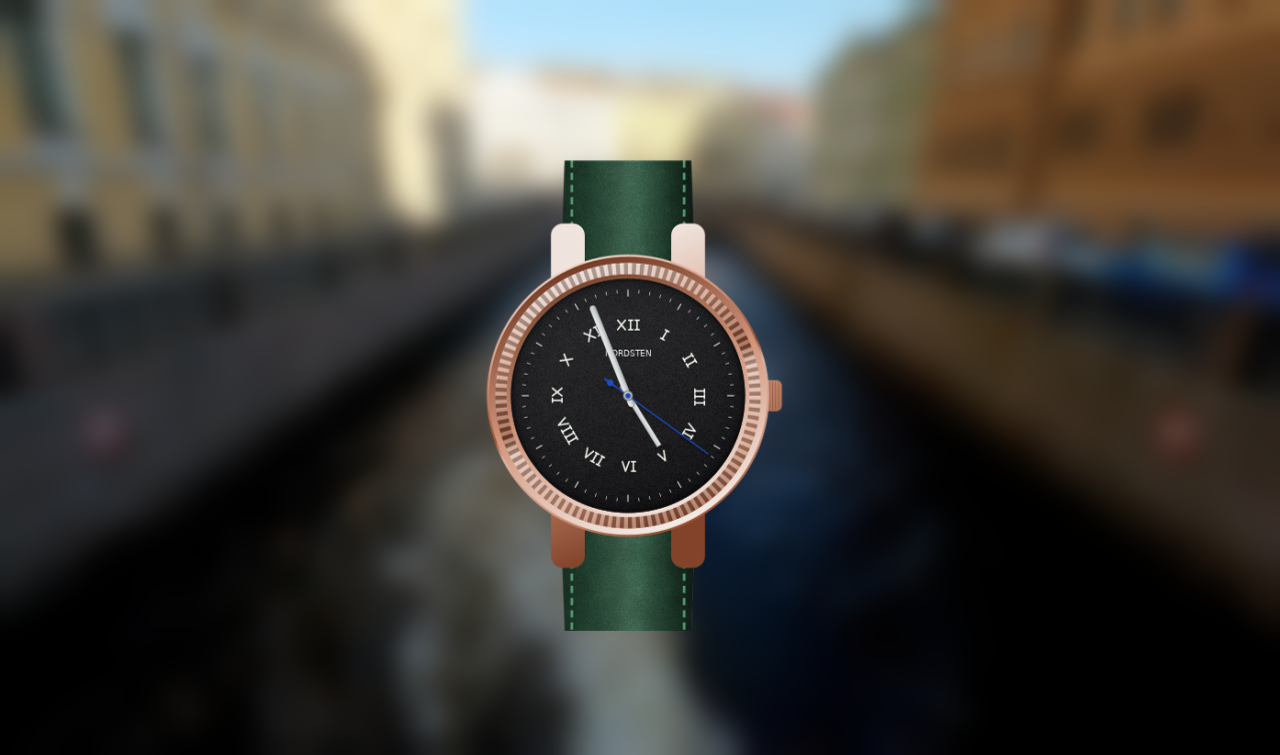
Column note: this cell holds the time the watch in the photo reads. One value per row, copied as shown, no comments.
4:56:21
